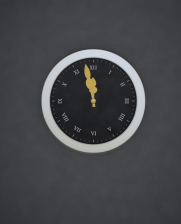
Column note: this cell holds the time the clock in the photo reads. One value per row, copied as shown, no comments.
11:58
